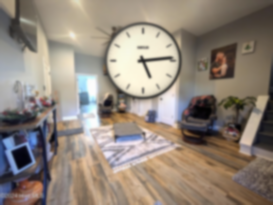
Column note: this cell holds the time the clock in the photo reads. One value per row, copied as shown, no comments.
5:14
